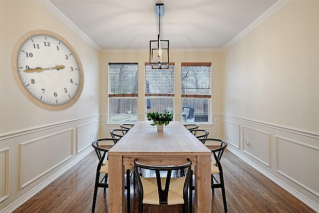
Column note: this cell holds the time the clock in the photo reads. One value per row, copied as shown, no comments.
2:44
